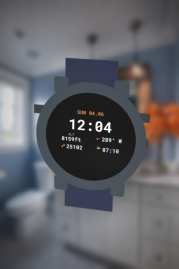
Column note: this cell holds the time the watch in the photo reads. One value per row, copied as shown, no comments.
12:04
